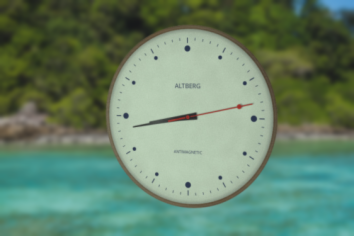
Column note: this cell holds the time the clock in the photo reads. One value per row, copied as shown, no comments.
8:43:13
